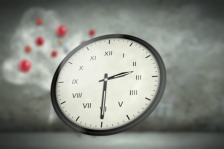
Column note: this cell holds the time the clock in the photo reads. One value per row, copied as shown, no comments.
2:30
